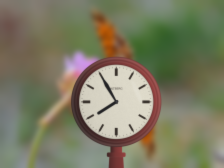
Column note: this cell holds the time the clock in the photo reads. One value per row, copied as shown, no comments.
7:55
